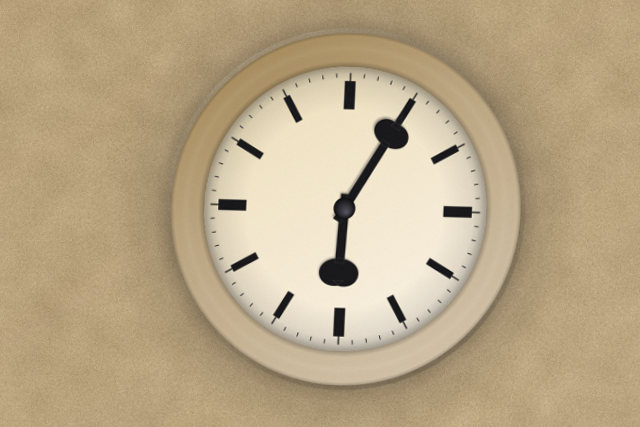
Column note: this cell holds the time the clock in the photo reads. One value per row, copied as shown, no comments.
6:05
